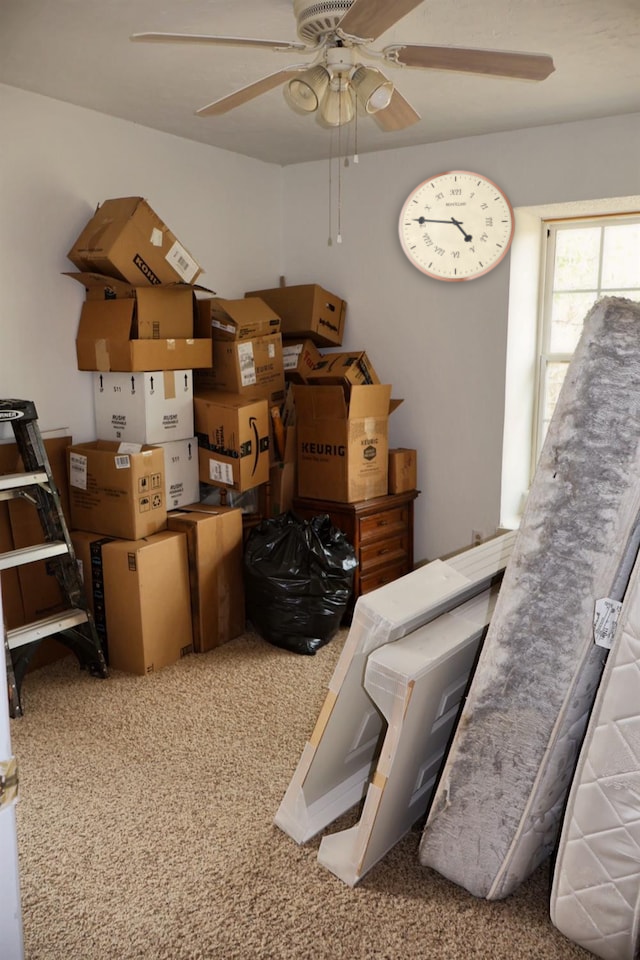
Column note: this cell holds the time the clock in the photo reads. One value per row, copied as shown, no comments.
4:46
